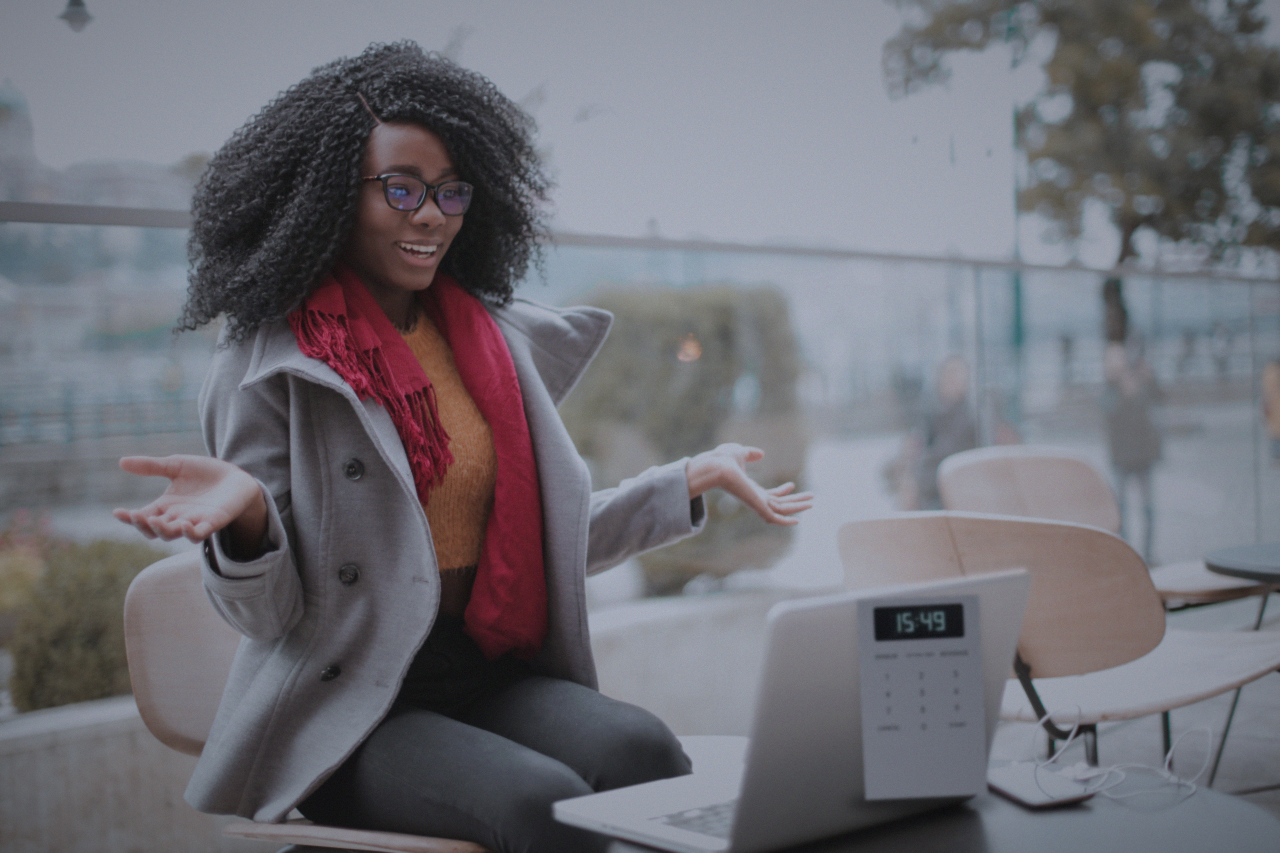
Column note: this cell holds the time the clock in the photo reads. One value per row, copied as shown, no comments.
15:49
